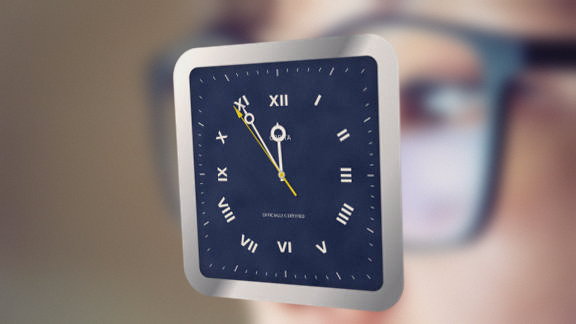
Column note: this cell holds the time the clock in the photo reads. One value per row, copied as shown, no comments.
11:54:54
